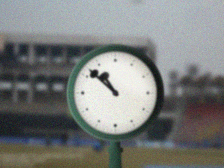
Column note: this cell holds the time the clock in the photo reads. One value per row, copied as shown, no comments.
10:52
